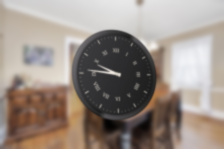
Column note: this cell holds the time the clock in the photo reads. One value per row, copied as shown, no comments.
9:46
